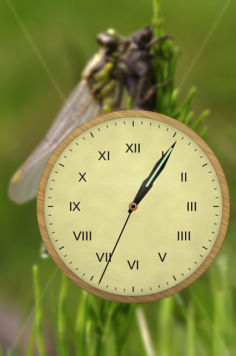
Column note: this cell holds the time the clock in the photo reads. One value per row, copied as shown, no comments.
1:05:34
